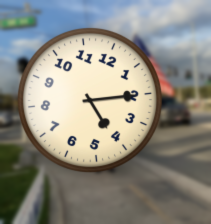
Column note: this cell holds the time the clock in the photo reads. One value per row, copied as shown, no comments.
4:10
